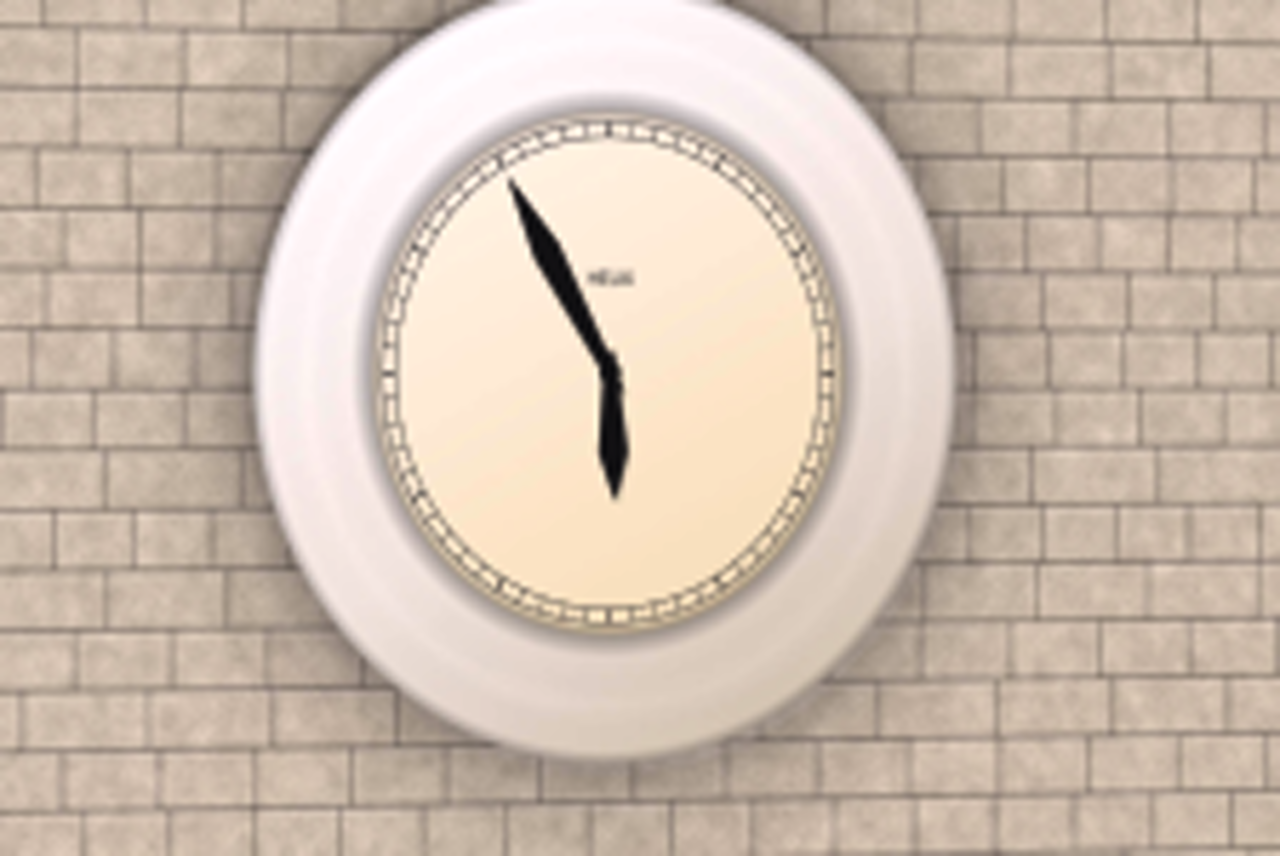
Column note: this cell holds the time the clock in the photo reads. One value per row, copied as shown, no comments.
5:55
